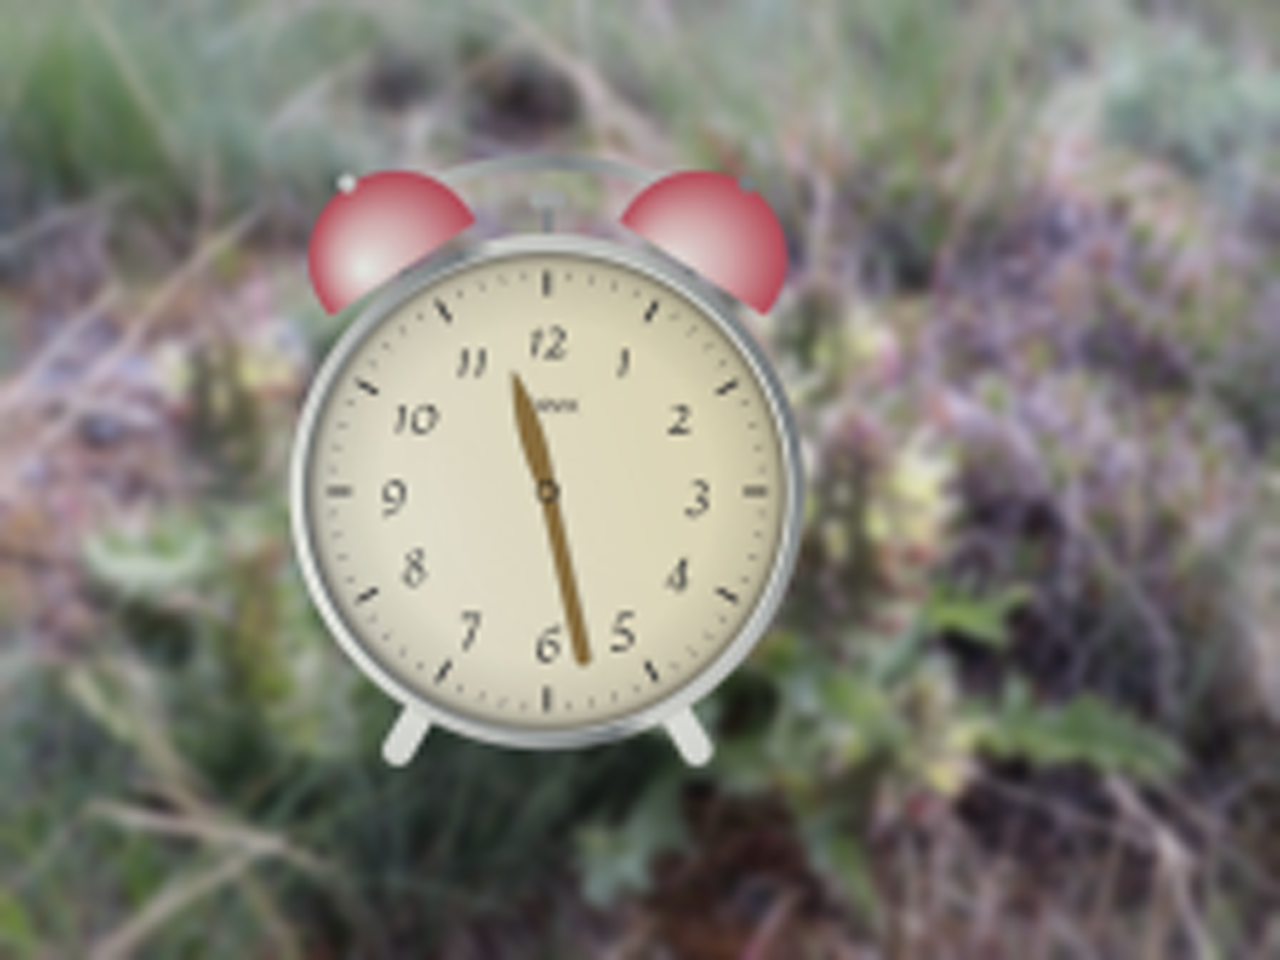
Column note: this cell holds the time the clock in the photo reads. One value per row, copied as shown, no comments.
11:28
